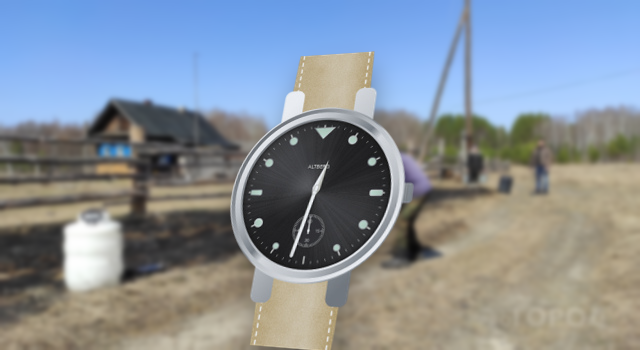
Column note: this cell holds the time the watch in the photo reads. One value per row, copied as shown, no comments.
12:32
